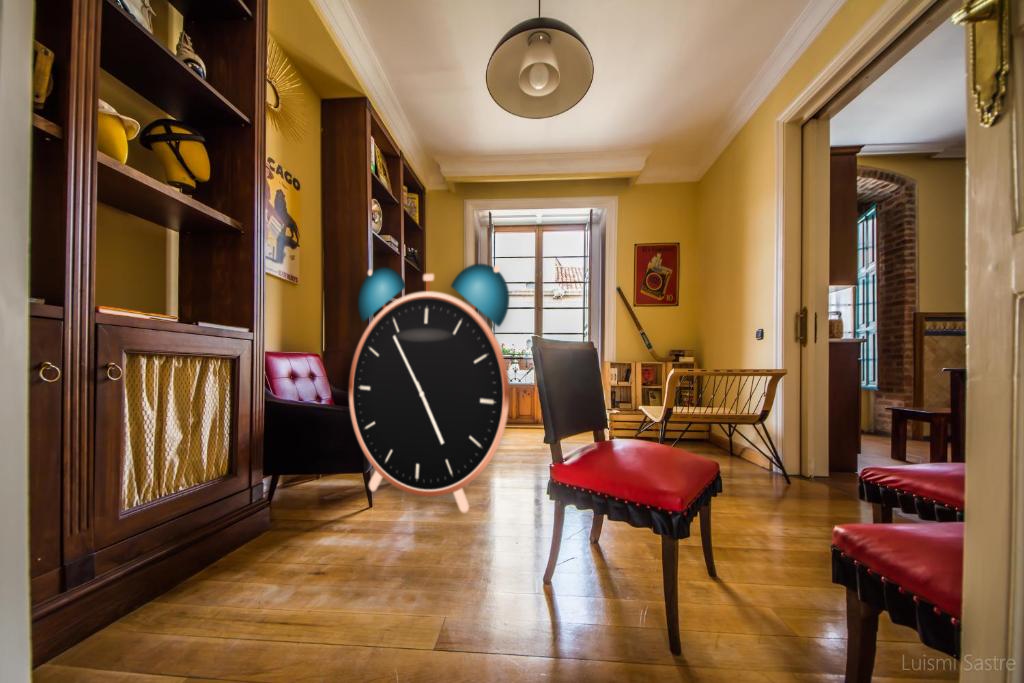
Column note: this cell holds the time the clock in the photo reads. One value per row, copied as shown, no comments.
4:54
